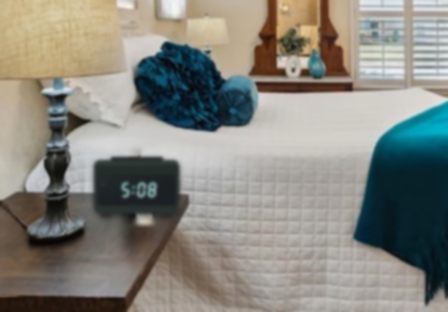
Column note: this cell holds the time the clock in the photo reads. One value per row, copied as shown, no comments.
5:08
